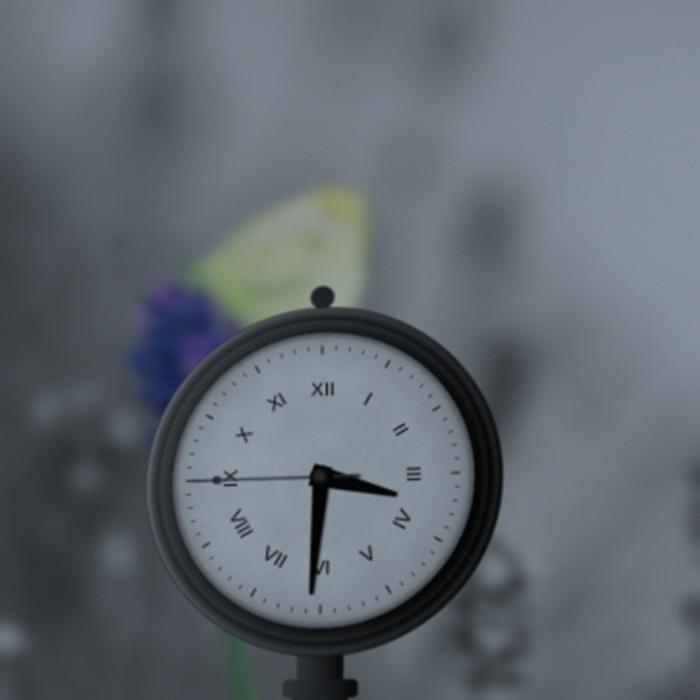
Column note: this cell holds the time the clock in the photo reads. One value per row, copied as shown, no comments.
3:30:45
